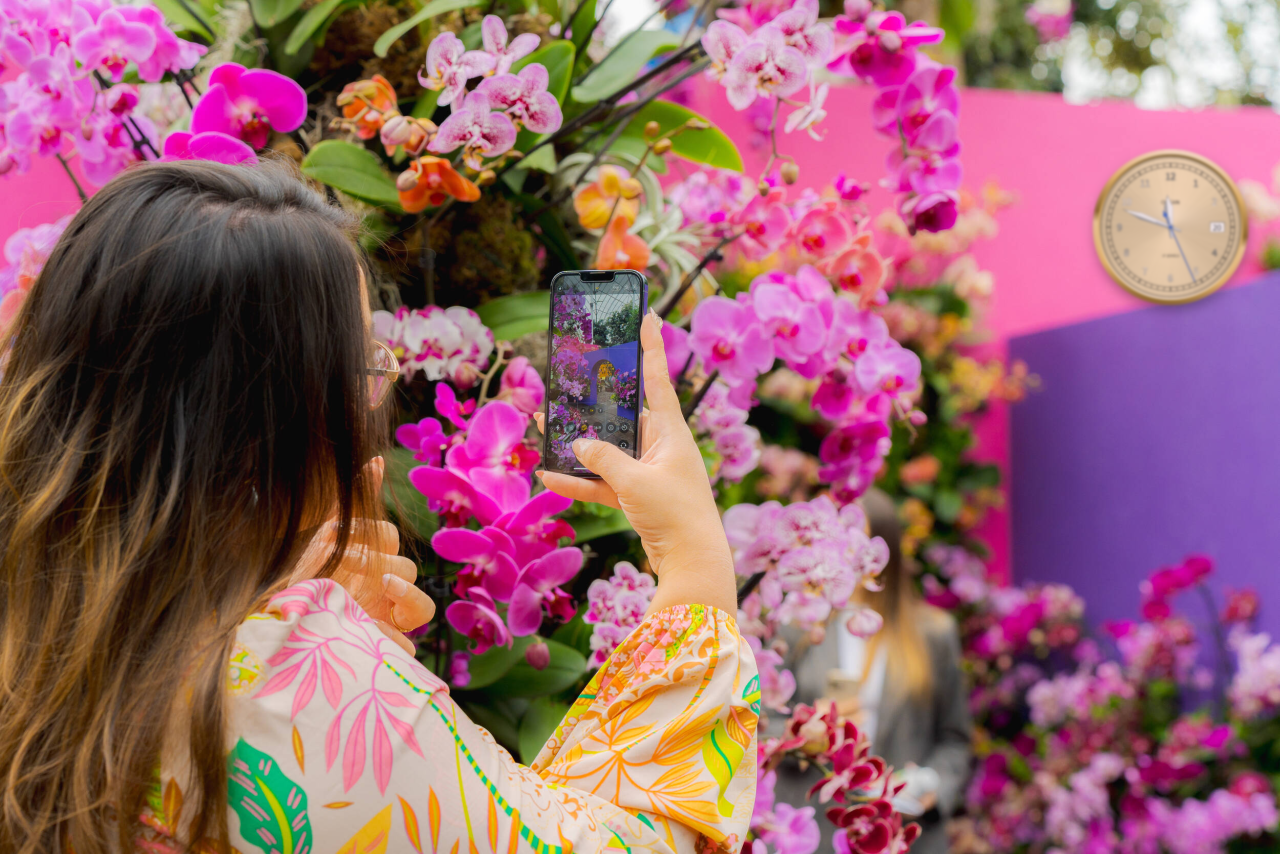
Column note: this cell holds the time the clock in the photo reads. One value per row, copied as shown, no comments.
11:48:26
